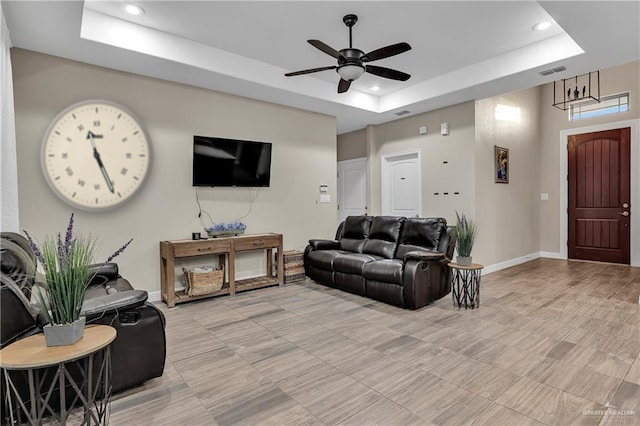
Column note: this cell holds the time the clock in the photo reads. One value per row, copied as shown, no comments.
11:26
